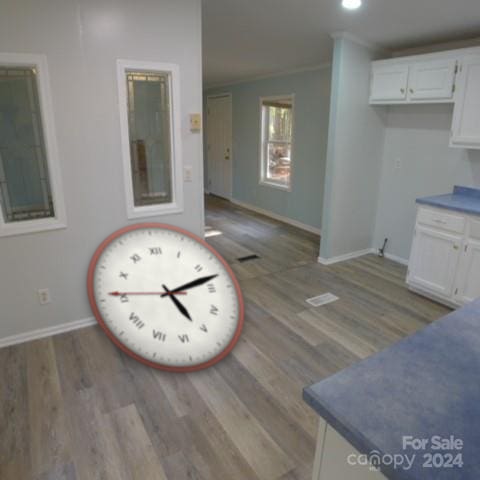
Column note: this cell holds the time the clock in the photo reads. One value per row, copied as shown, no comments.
5:12:46
